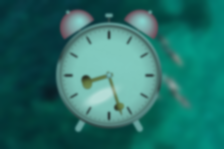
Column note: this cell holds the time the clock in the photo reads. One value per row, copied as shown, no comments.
8:27
